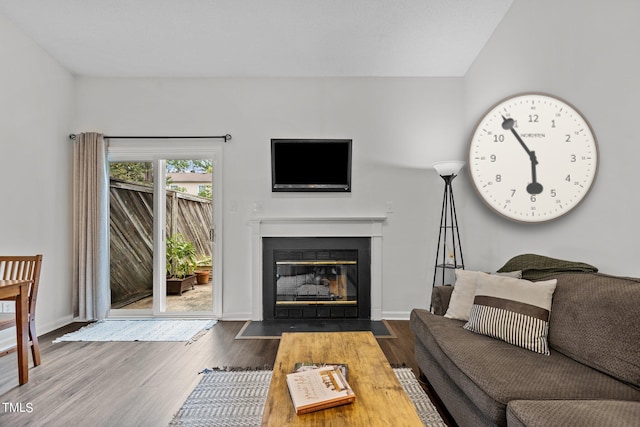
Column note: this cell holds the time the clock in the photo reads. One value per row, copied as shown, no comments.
5:54
